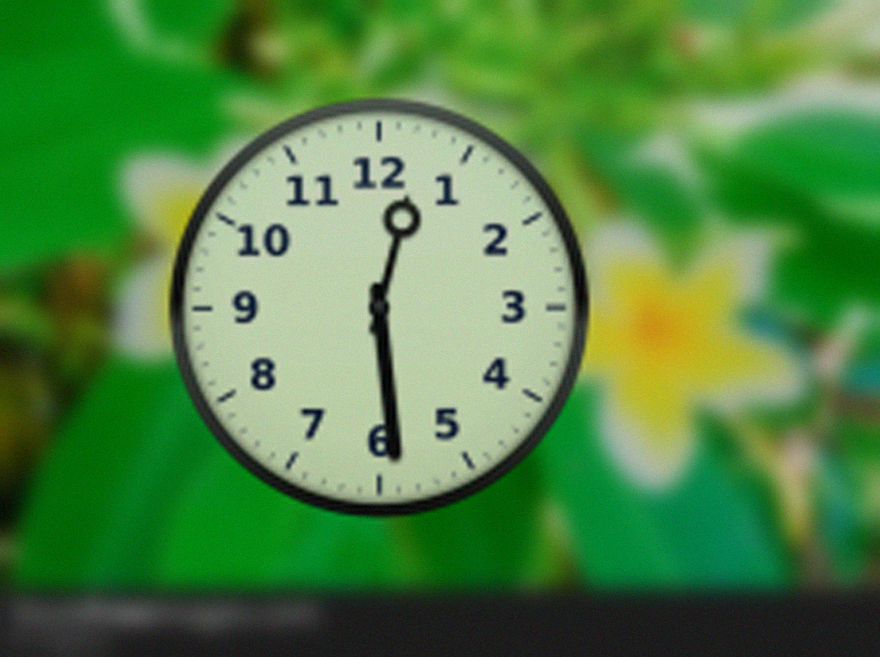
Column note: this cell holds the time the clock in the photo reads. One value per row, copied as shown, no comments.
12:29
